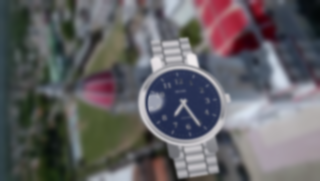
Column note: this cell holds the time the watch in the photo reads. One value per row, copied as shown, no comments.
7:26
